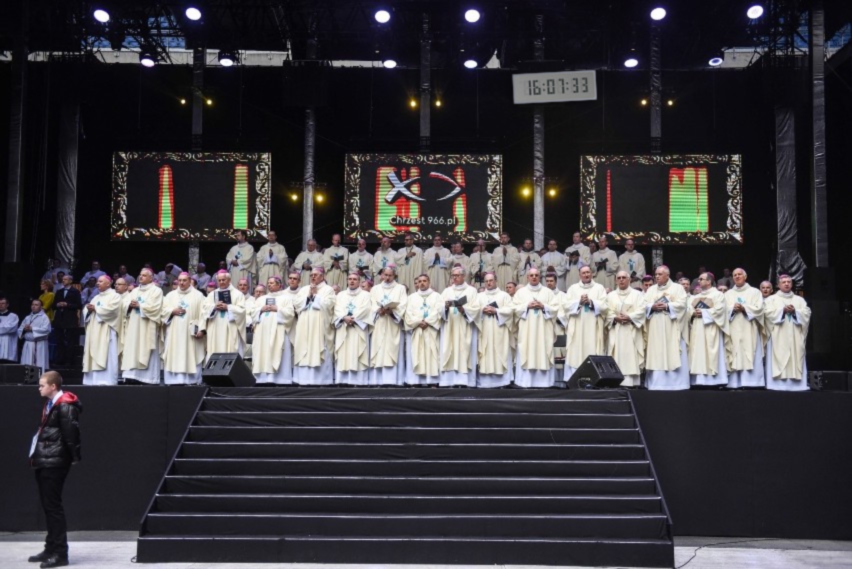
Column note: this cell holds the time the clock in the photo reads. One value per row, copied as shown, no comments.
16:07:33
